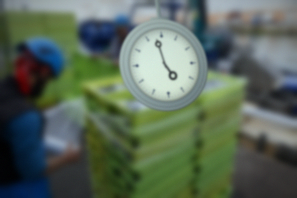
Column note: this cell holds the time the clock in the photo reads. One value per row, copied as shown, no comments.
4:58
